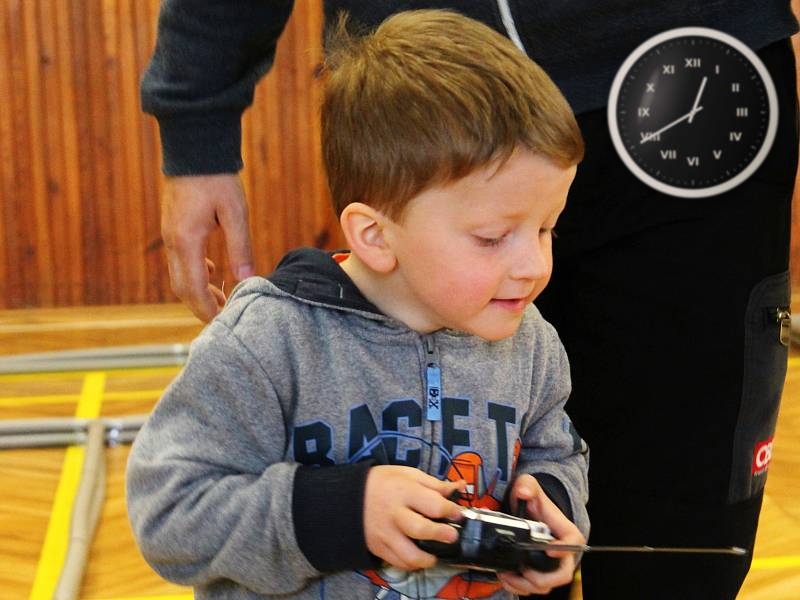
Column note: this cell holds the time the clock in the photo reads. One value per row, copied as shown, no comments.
12:40
